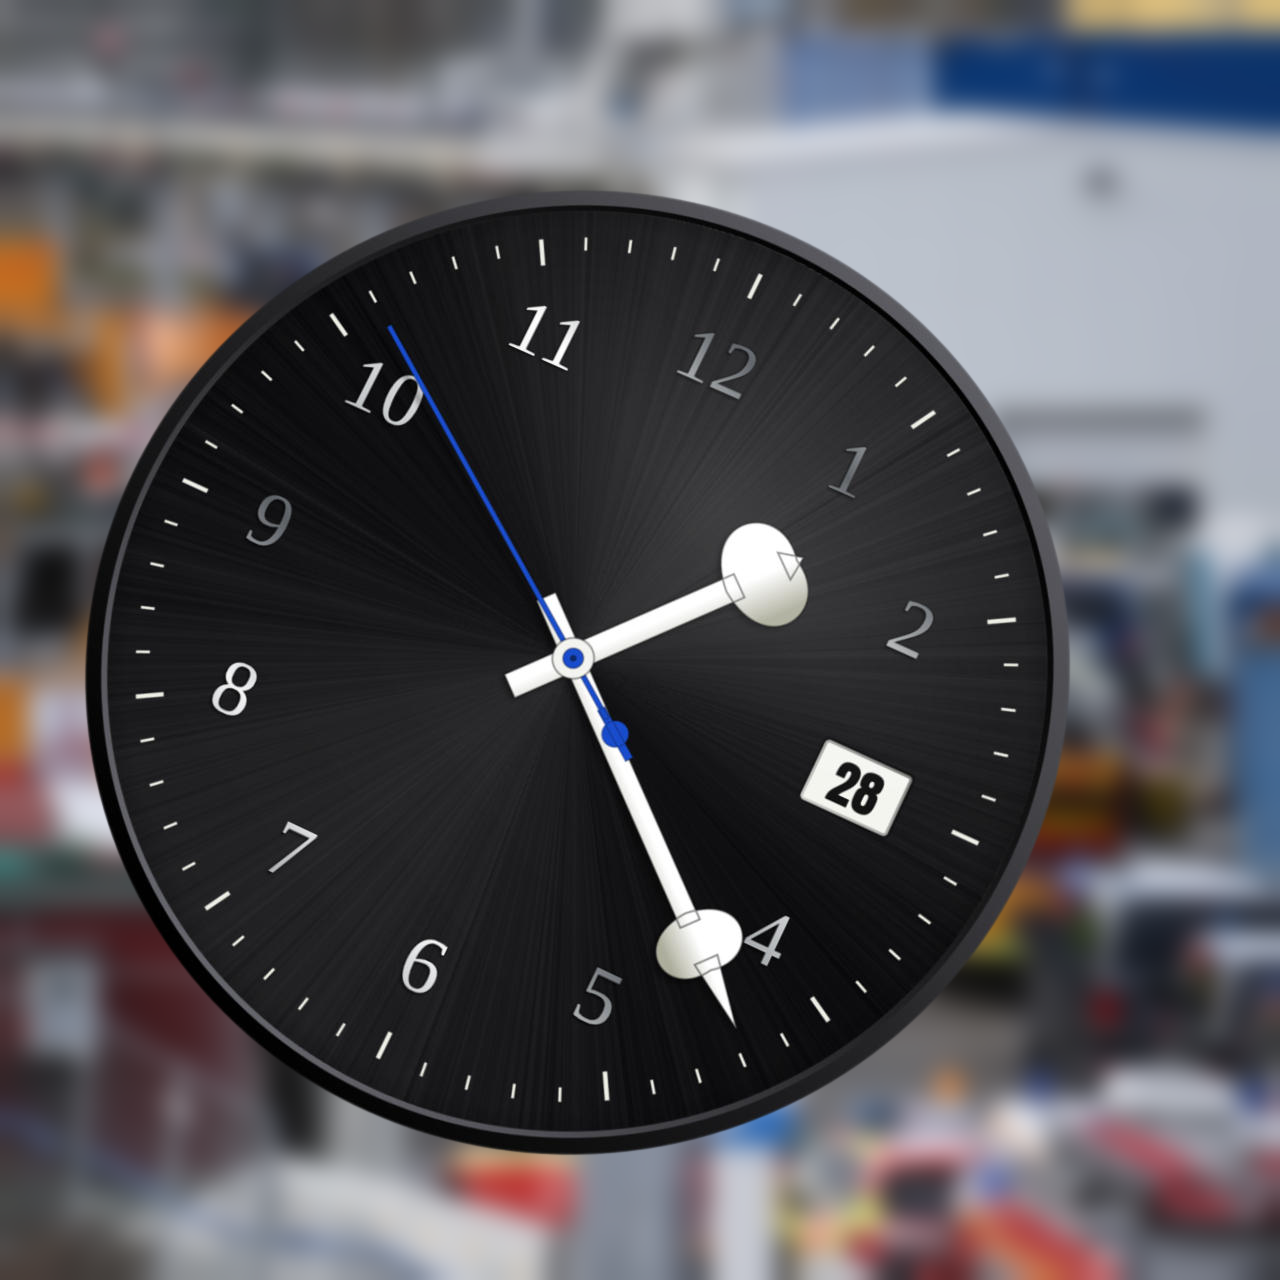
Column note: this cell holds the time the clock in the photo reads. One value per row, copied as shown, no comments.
1:21:51
